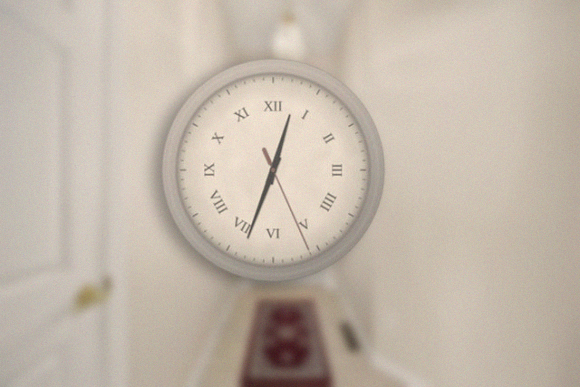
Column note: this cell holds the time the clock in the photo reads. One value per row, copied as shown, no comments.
12:33:26
